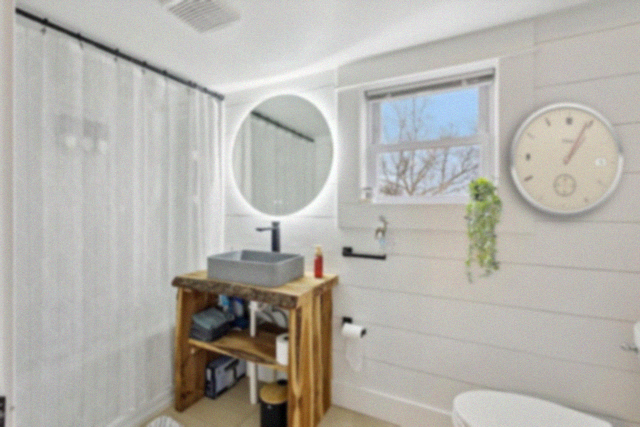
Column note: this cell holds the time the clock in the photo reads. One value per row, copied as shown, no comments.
1:04
